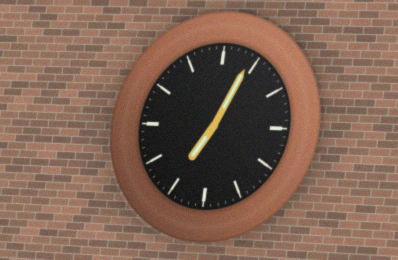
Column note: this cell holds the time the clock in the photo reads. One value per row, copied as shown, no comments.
7:04
